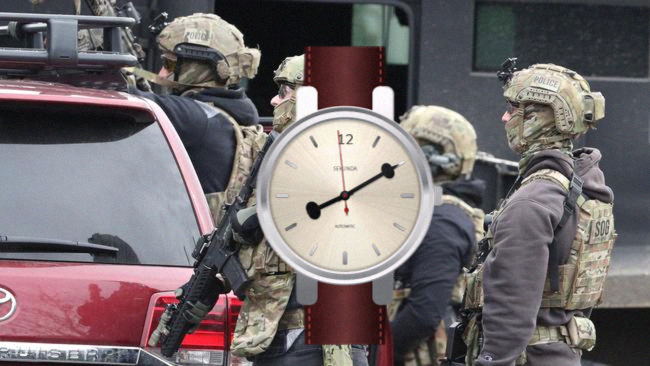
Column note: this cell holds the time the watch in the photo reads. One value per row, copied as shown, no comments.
8:09:59
